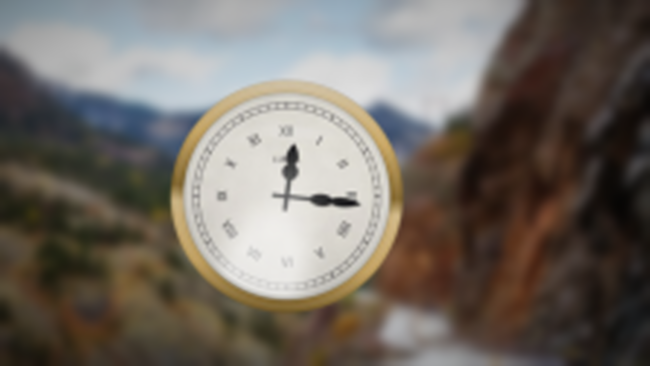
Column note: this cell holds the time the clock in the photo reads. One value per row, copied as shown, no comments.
12:16
